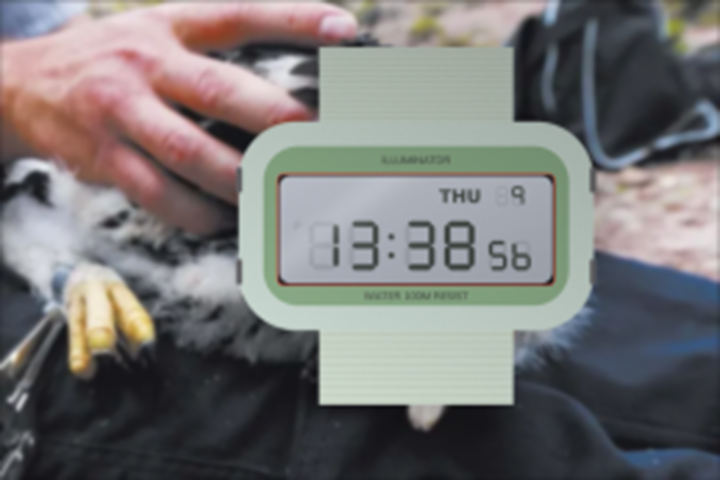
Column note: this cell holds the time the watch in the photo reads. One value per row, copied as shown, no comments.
13:38:56
